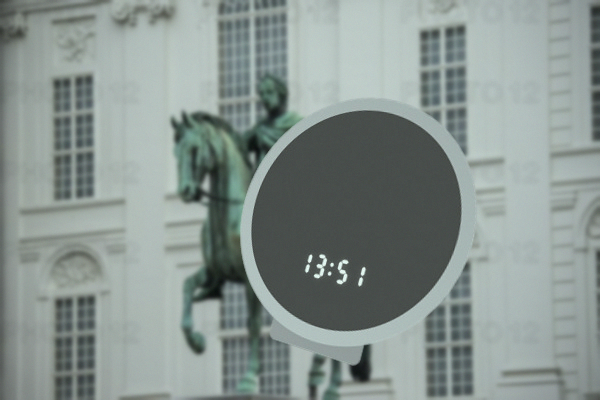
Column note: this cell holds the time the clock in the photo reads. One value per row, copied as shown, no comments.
13:51
